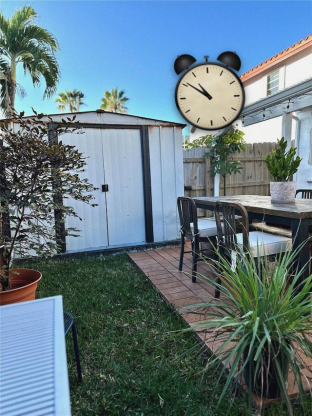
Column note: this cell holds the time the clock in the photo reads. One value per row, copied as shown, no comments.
10:51
